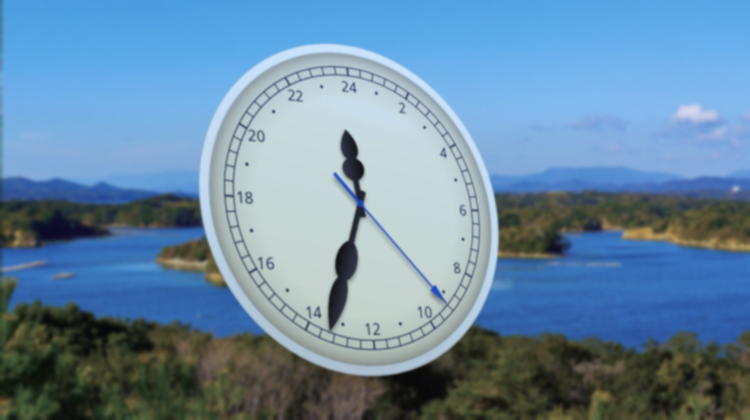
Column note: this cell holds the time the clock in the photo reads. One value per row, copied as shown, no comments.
23:33:23
